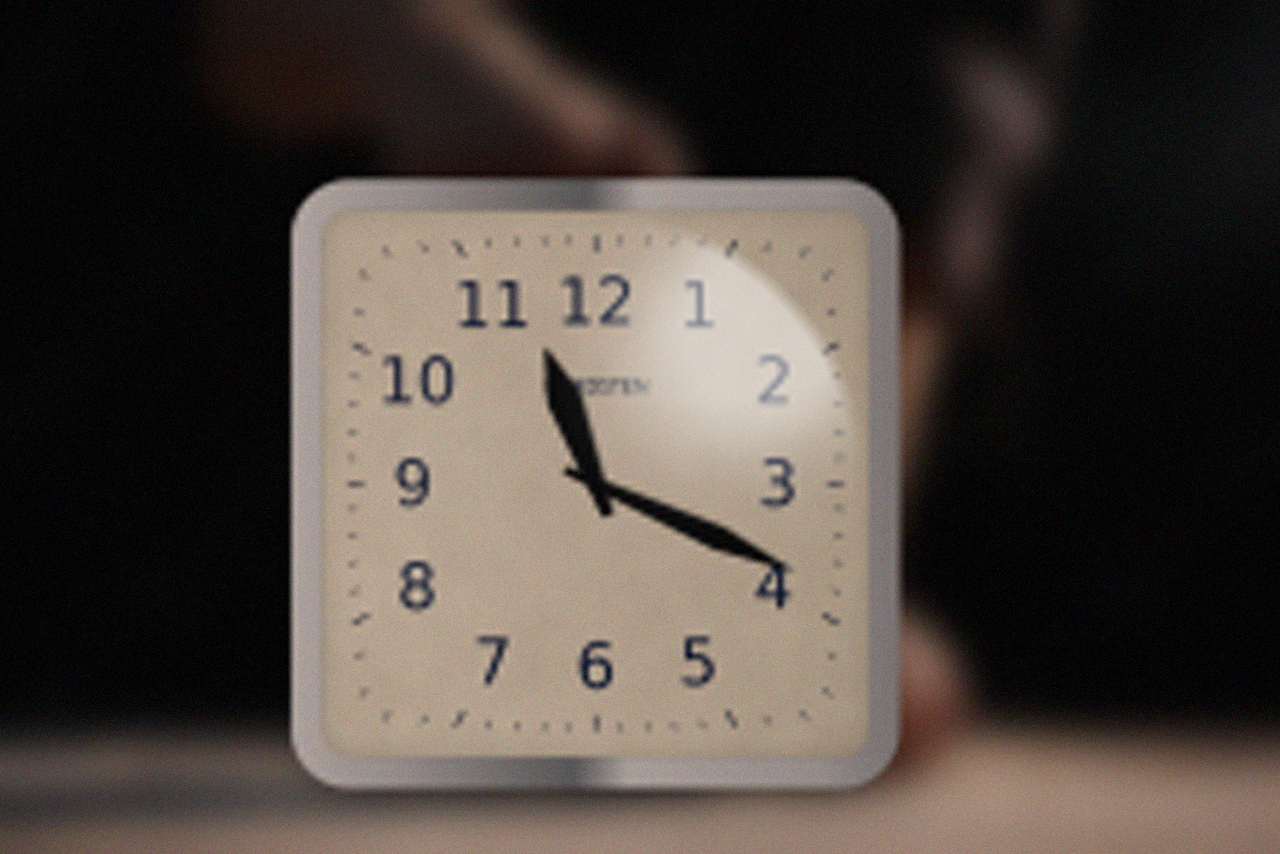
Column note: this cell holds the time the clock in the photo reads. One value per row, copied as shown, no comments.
11:19
